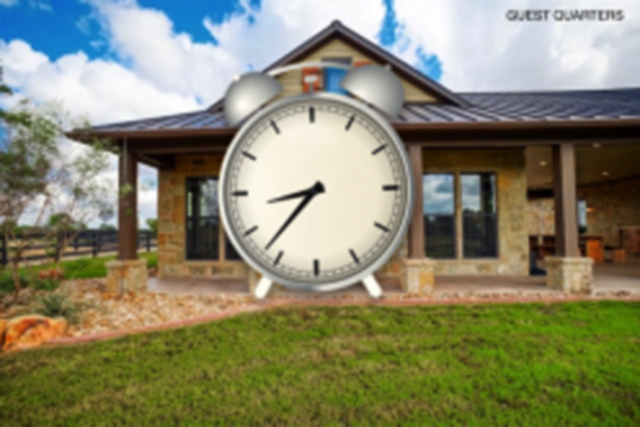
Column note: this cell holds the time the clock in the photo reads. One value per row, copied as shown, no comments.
8:37
